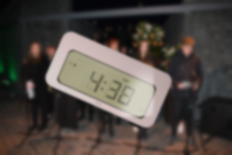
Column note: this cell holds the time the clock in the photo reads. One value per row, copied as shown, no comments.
4:38
